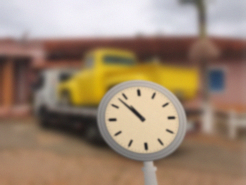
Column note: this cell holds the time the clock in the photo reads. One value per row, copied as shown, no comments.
10:53
